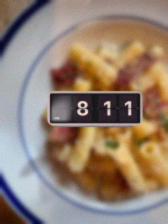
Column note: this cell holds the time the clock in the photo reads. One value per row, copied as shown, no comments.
8:11
